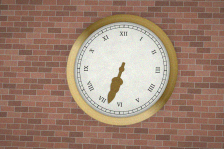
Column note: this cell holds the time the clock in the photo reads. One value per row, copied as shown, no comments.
6:33
